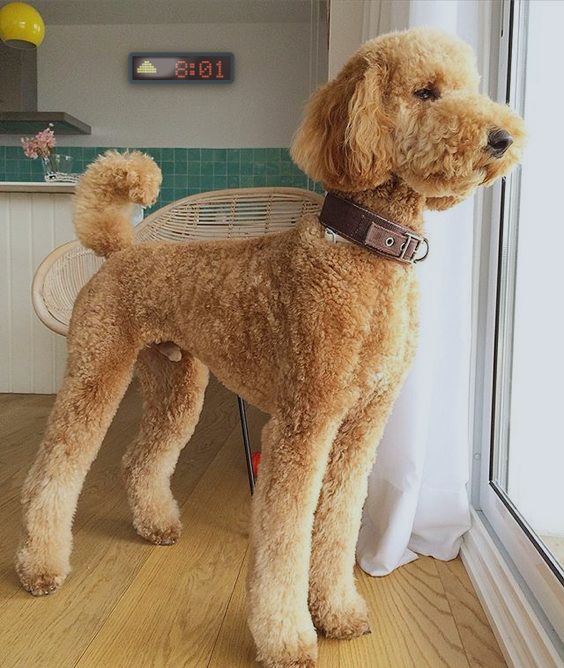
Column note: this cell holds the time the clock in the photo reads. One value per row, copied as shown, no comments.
8:01
